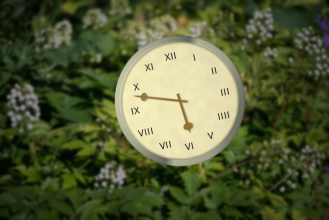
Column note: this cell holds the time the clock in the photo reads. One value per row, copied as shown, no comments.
5:48
